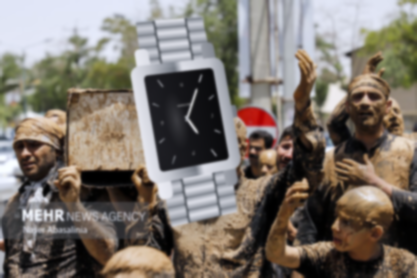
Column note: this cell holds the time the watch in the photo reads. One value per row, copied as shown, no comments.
5:05
